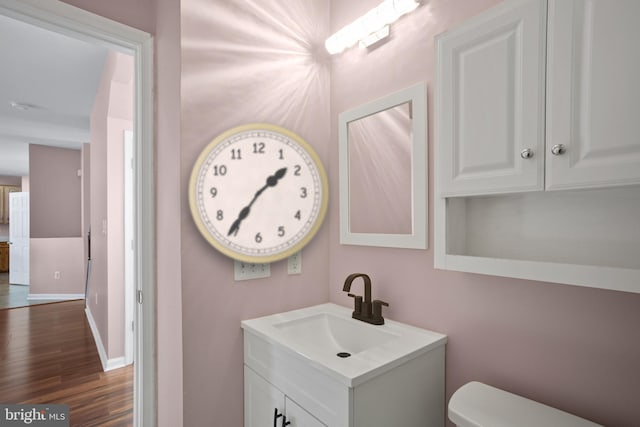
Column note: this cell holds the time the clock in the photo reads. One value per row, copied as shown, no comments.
1:36
